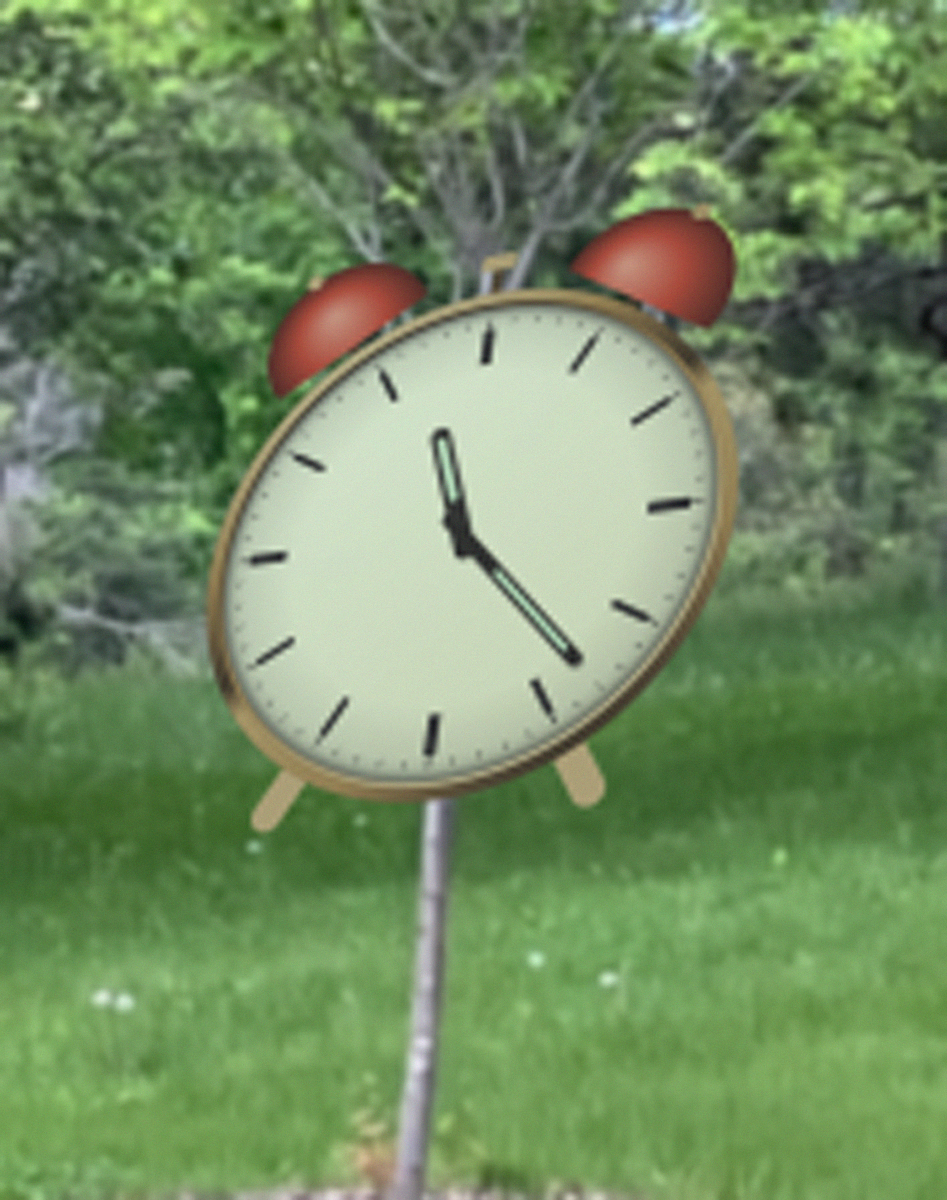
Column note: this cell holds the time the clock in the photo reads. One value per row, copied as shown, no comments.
11:23
